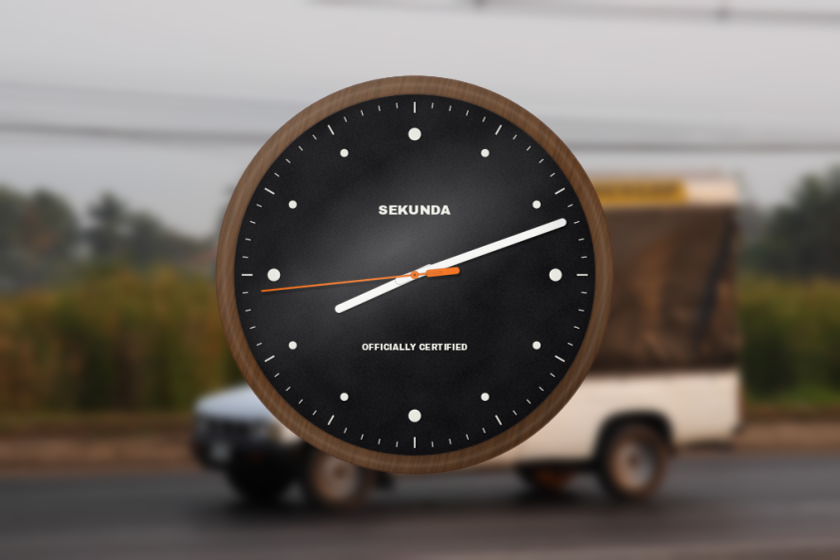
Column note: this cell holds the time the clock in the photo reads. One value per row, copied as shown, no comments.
8:11:44
